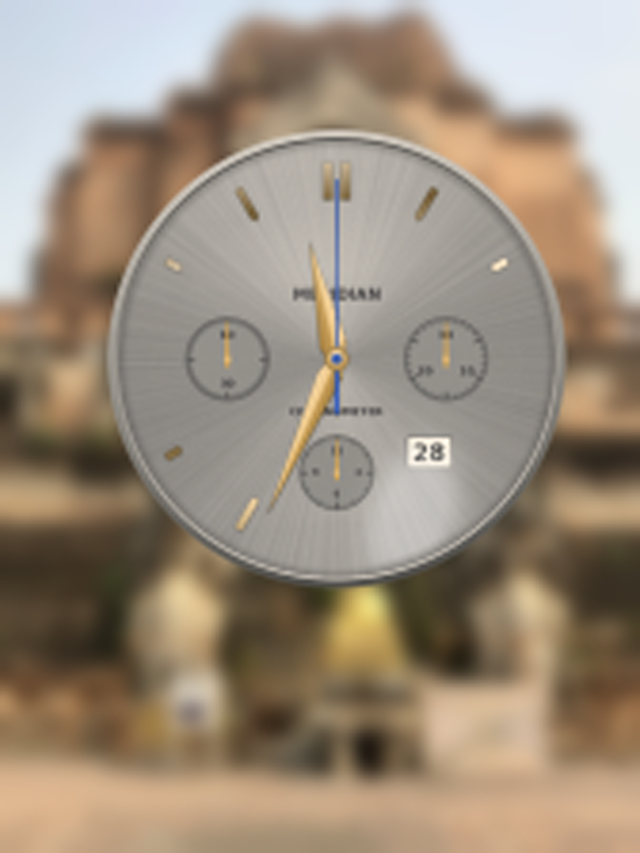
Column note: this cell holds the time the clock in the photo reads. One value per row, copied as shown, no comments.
11:34
